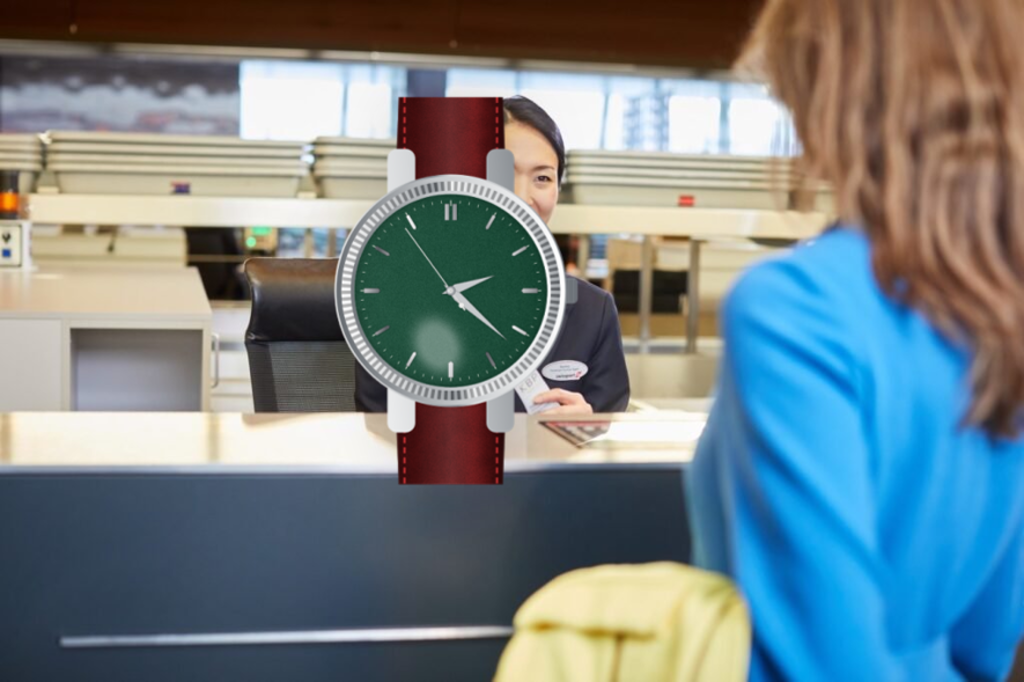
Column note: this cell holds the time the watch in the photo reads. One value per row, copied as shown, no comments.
2:21:54
